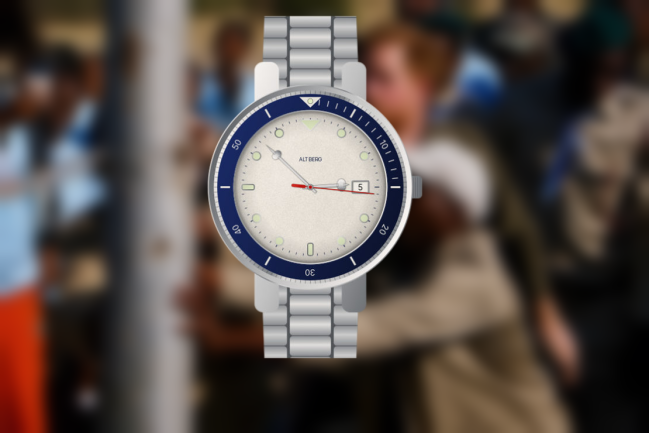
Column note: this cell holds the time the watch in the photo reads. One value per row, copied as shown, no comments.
2:52:16
